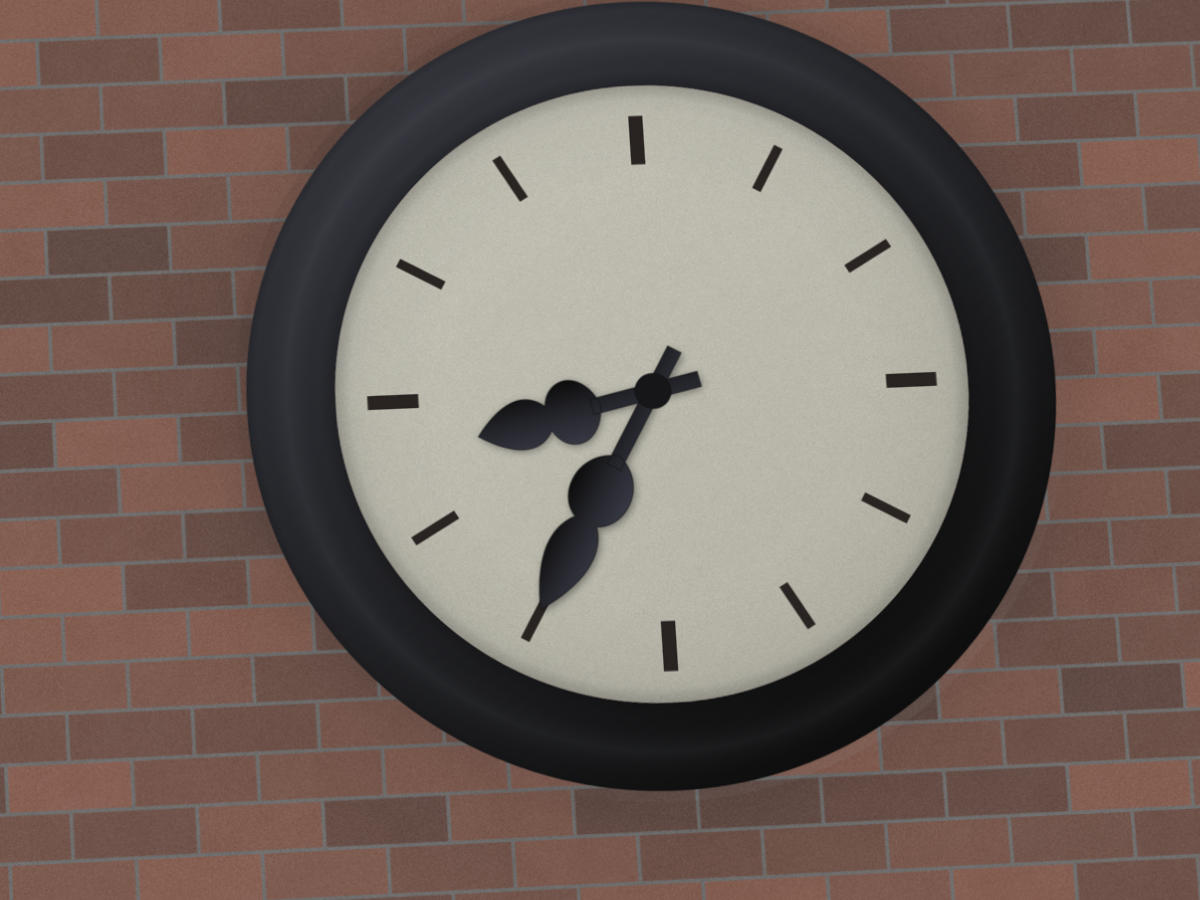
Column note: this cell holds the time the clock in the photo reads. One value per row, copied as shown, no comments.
8:35
